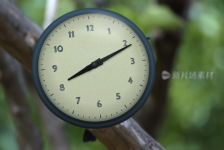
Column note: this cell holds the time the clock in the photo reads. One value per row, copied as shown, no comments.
8:11
